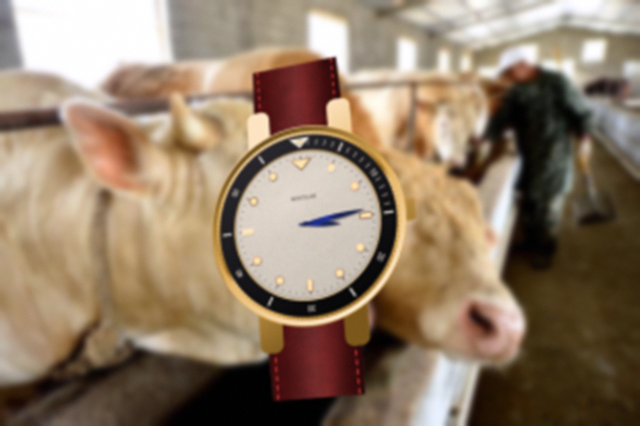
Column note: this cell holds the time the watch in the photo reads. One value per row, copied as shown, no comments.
3:14
